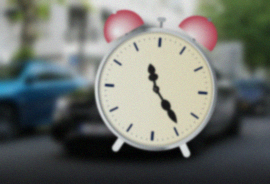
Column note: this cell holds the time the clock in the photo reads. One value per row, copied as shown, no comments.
11:24
